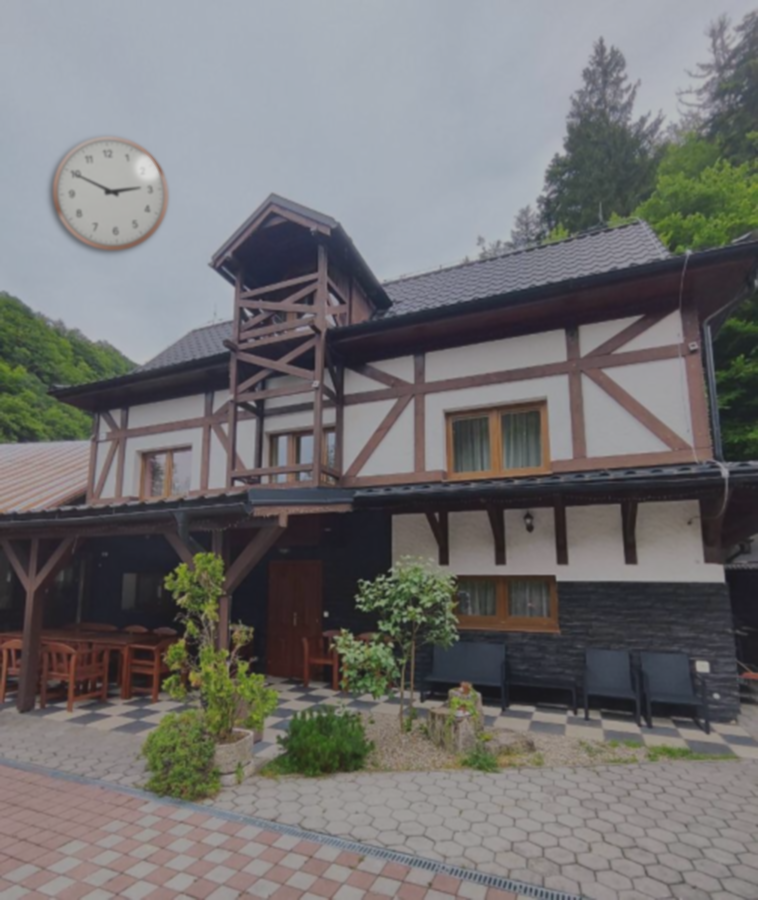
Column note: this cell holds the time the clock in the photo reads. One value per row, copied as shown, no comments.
2:50
